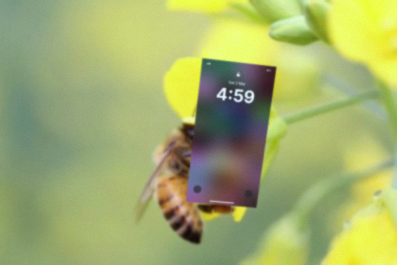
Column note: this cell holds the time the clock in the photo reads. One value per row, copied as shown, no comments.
4:59
